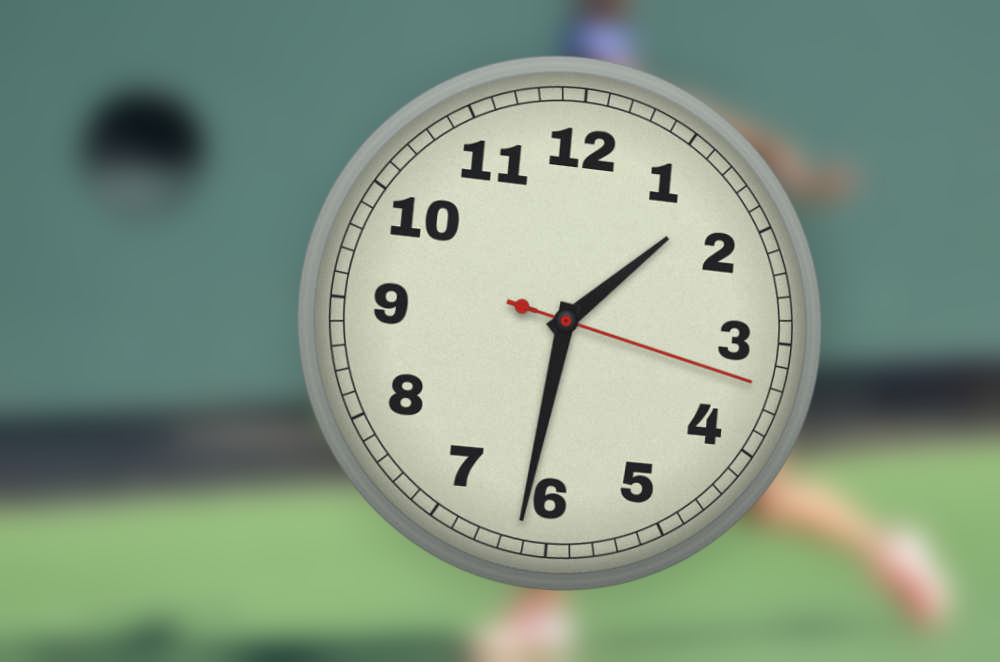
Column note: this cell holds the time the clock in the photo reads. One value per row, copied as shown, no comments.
1:31:17
